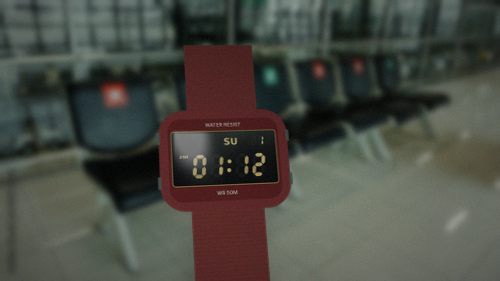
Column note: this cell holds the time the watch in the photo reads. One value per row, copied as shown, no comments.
1:12
